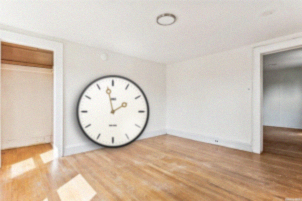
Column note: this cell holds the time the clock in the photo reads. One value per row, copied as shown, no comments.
1:58
